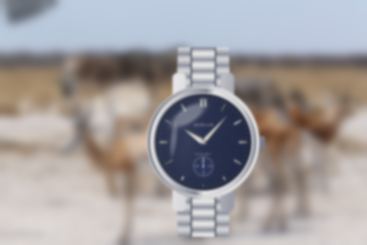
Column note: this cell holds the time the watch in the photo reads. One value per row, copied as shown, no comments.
10:07
